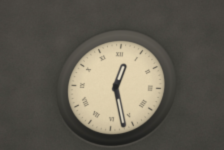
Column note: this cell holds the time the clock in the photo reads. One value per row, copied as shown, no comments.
12:27
